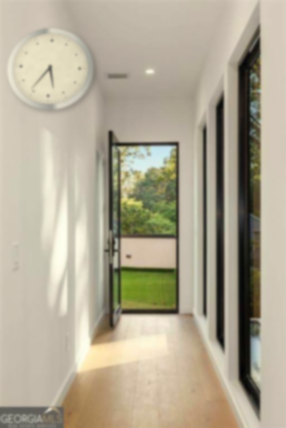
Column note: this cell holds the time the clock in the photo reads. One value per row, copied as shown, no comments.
5:36
